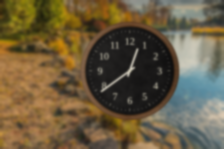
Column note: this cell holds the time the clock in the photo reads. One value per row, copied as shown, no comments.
12:39
